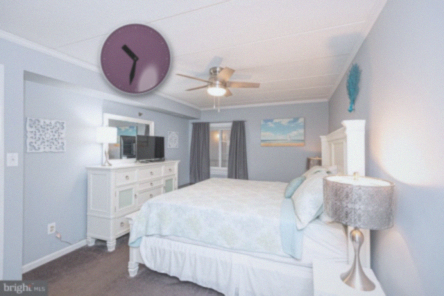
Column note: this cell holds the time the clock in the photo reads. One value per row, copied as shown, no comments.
10:32
